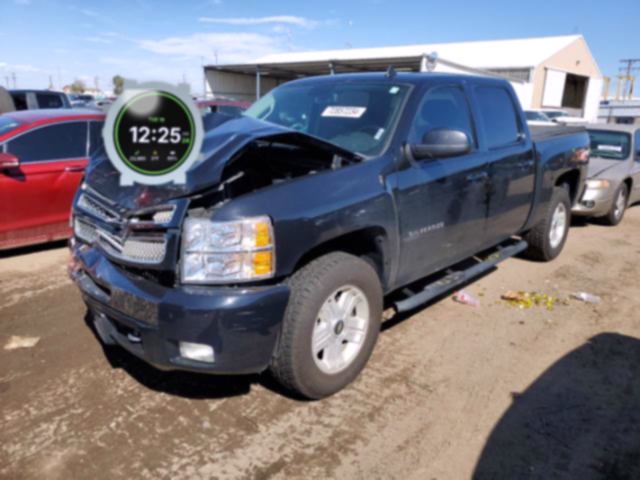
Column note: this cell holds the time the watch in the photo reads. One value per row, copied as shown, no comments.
12:25
